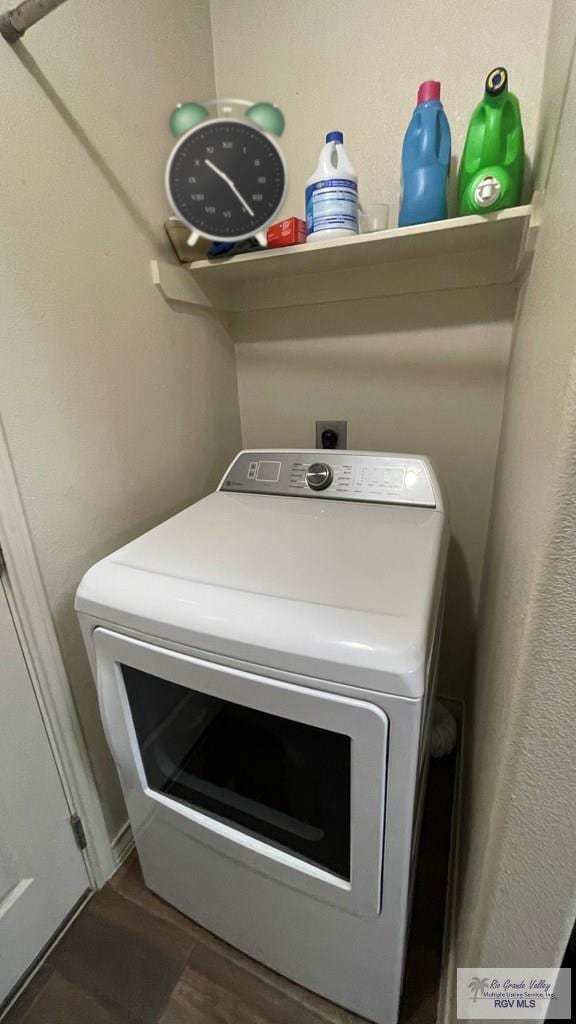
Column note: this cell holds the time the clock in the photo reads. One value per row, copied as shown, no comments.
10:24
